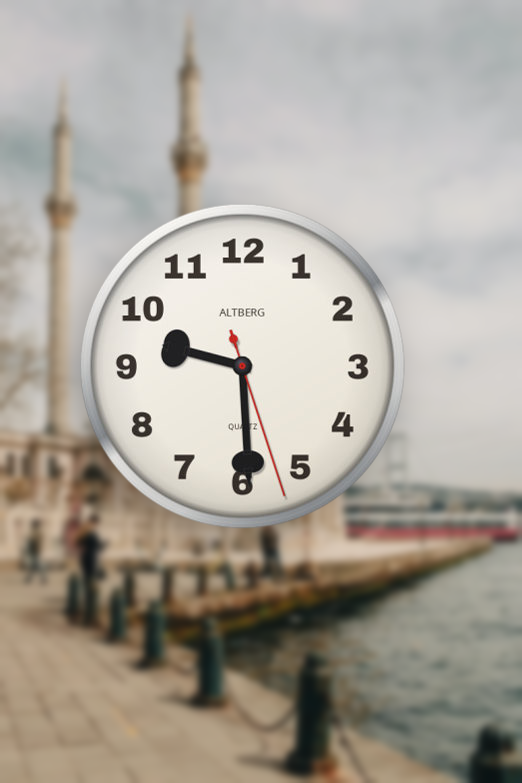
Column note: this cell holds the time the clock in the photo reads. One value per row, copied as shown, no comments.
9:29:27
